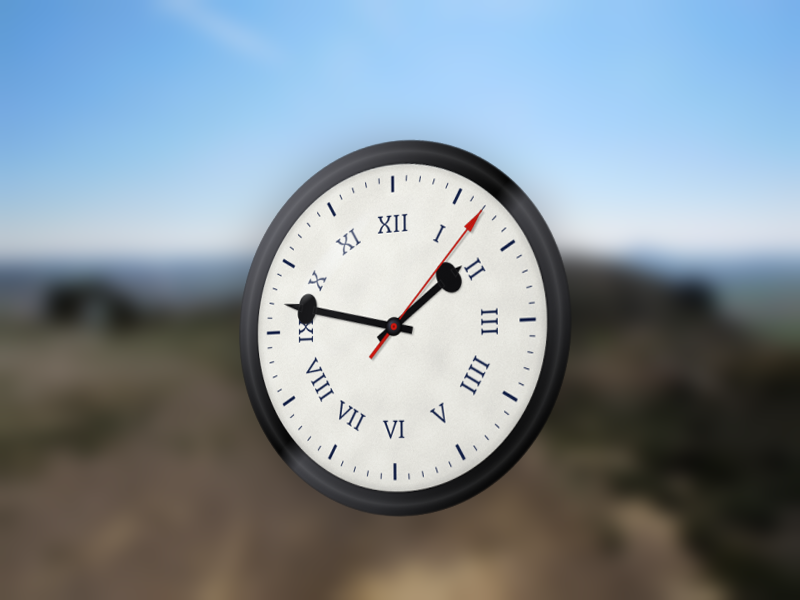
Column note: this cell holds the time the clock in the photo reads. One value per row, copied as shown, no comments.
1:47:07
